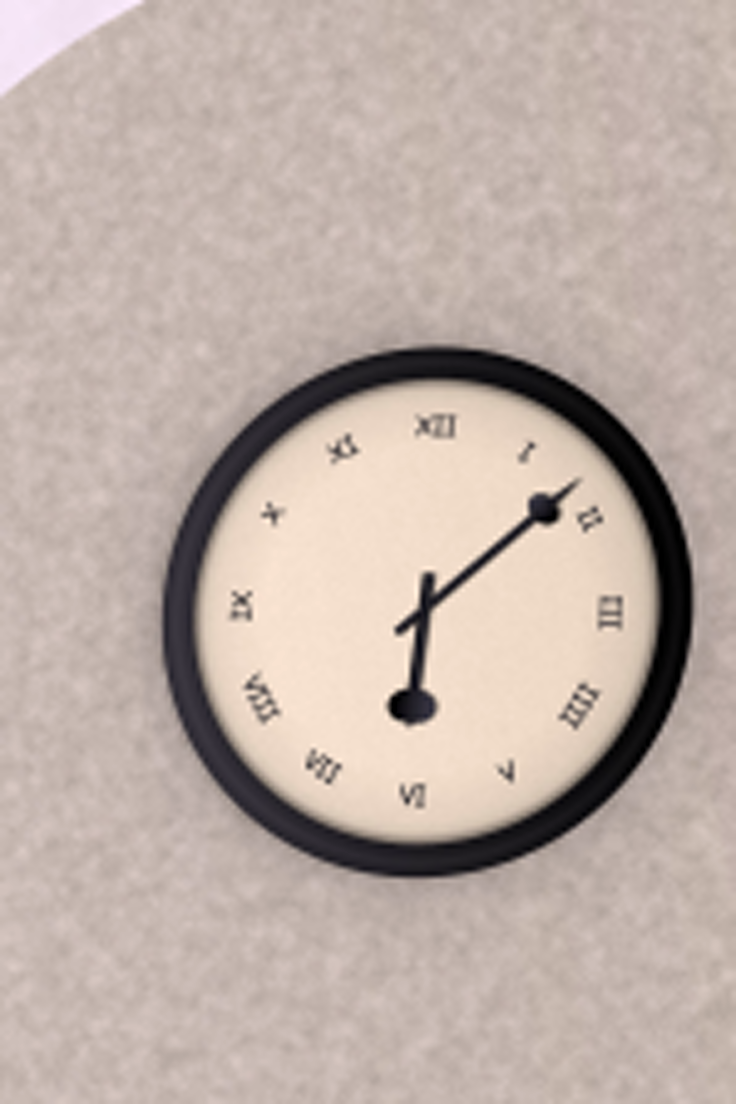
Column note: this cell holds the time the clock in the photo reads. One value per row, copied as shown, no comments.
6:08
